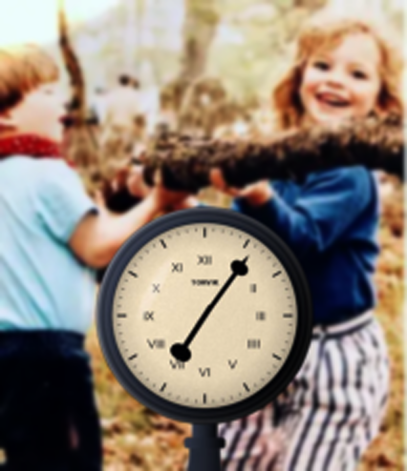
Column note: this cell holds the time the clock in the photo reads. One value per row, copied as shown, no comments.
7:06
